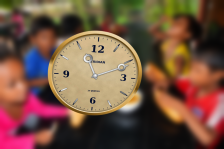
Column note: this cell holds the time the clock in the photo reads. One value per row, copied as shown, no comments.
11:11
